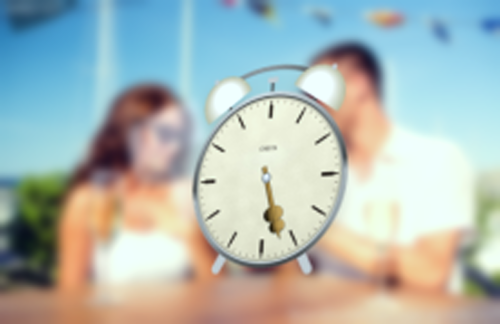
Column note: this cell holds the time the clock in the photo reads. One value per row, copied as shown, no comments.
5:27
